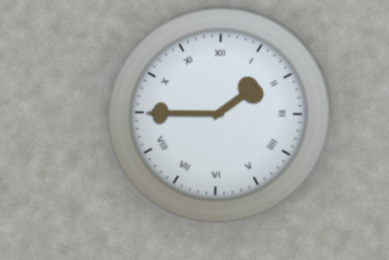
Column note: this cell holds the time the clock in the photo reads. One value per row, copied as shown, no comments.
1:45
